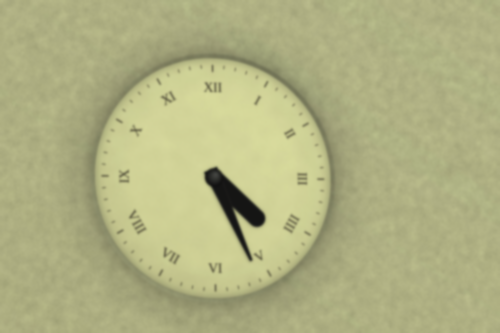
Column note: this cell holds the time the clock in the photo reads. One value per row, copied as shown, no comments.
4:26
